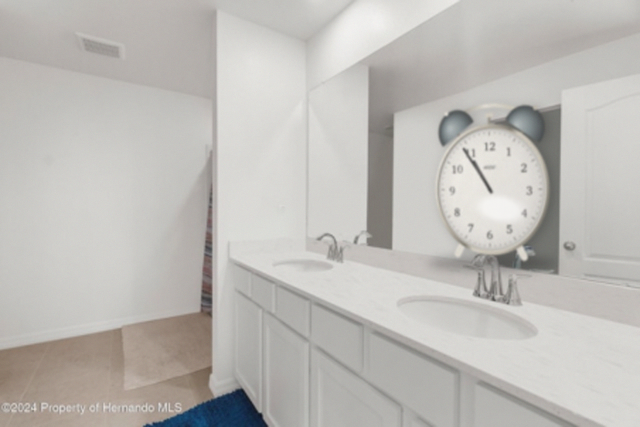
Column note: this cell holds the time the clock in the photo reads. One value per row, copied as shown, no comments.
10:54
